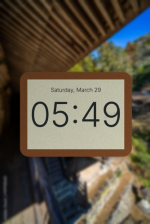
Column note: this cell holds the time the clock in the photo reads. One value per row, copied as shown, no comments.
5:49
